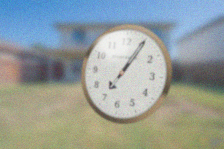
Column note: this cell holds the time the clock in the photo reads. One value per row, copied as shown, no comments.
7:05
